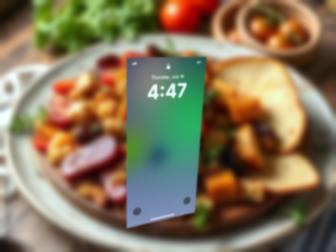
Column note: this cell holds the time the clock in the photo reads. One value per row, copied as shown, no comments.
4:47
